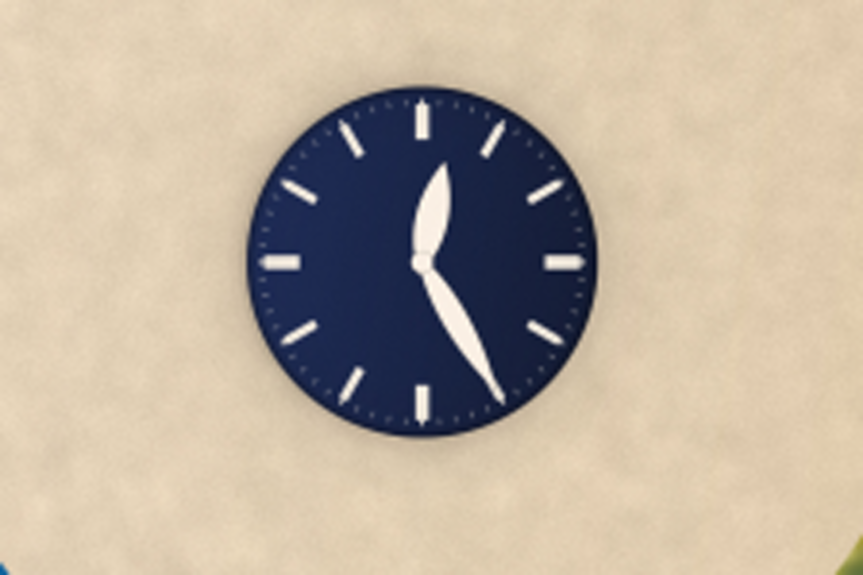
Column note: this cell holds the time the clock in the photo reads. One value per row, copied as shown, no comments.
12:25
